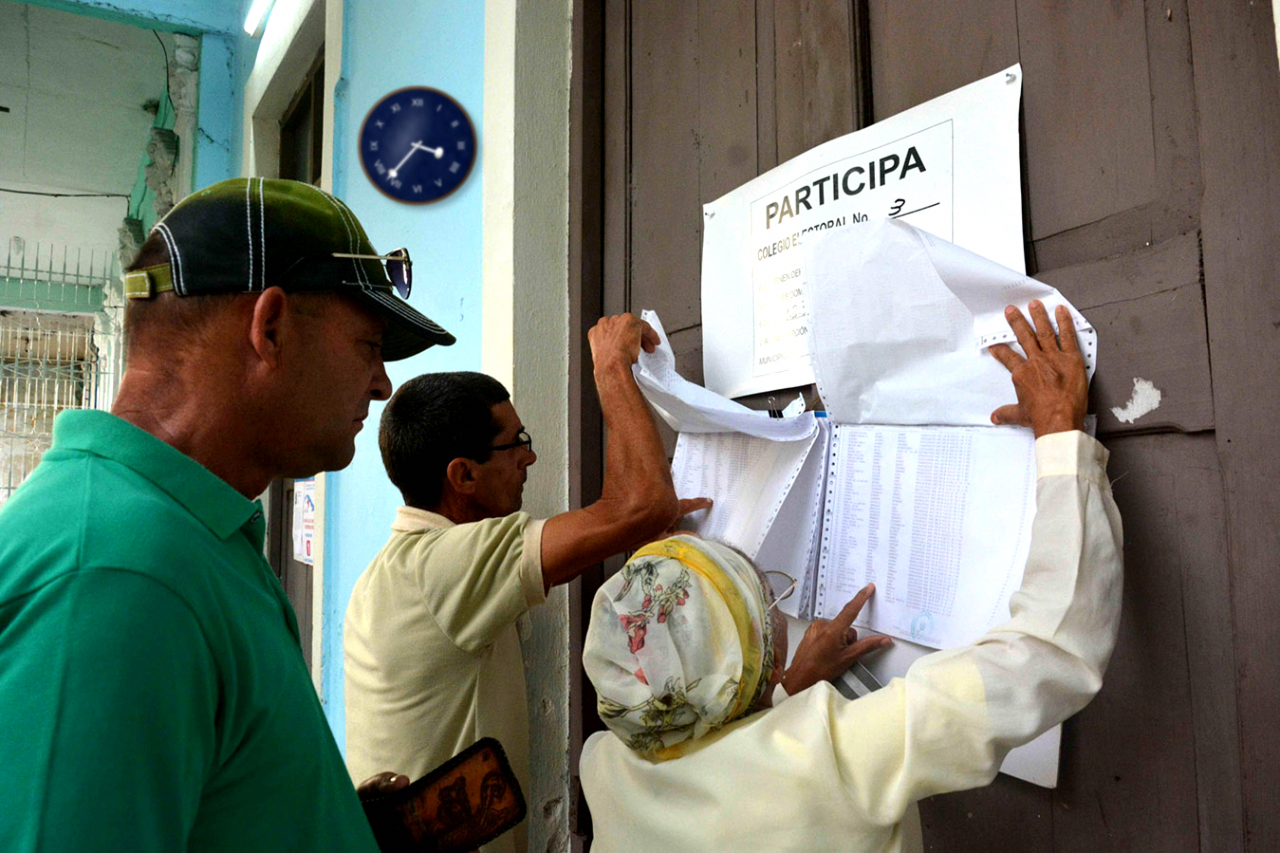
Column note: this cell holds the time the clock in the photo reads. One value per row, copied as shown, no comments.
3:37
